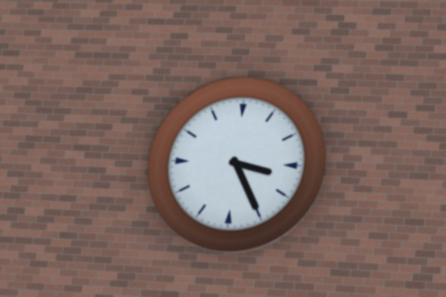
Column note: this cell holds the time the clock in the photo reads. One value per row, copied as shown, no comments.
3:25
